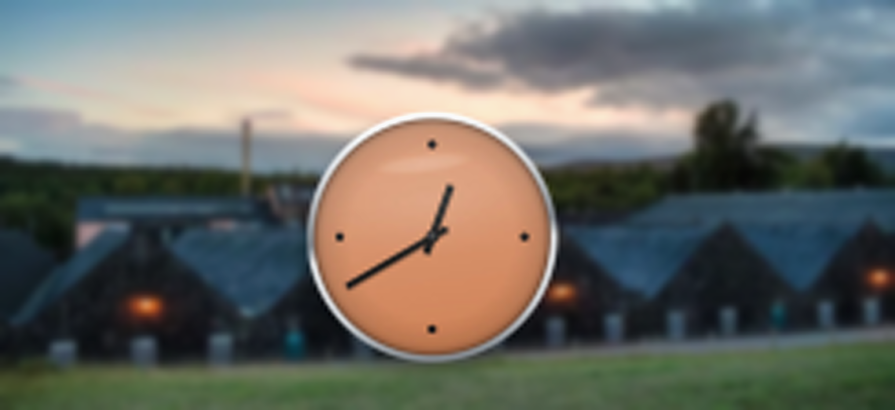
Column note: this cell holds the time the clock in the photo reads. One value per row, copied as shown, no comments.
12:40
